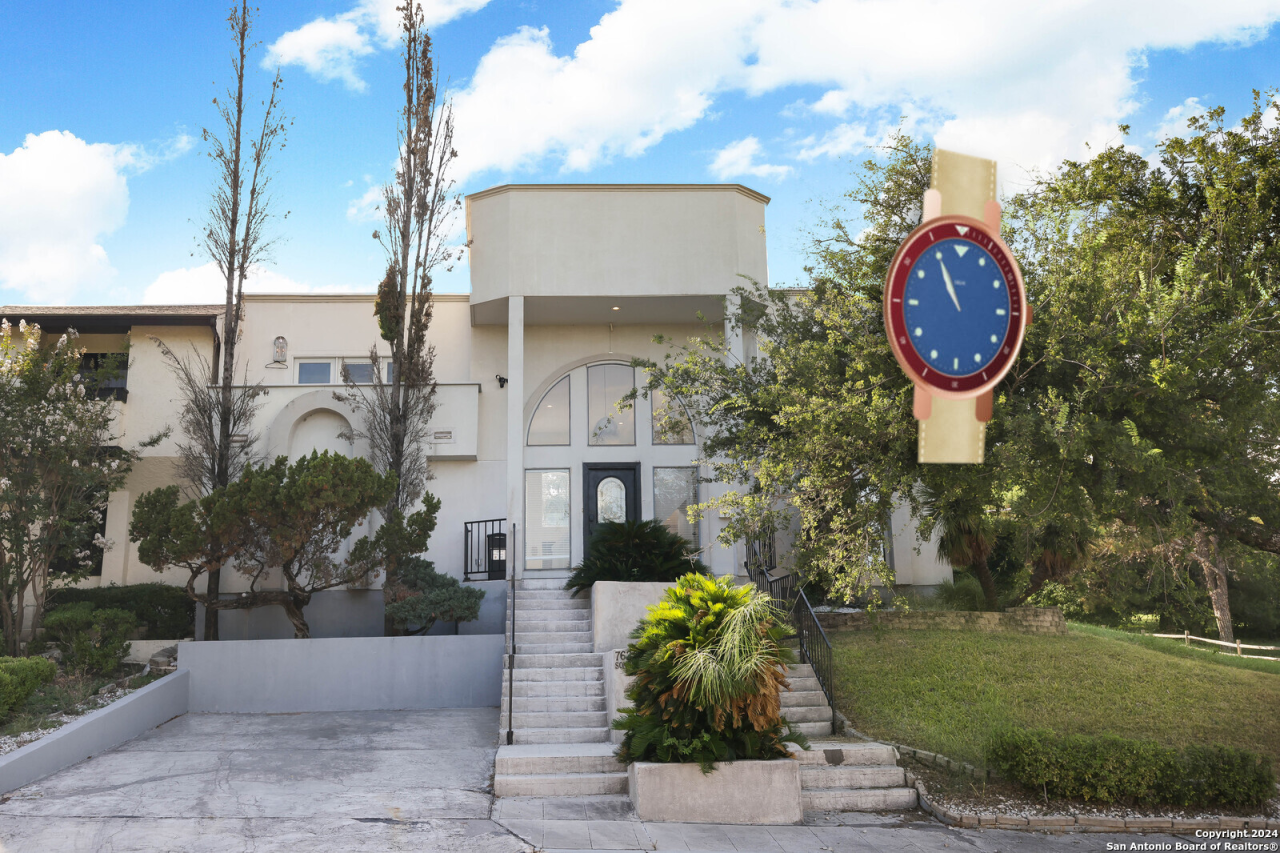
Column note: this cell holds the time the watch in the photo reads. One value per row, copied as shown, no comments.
10:55
